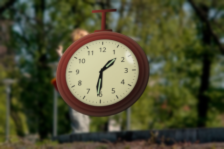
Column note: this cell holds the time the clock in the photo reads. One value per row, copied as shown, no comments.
1:31
